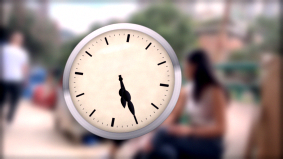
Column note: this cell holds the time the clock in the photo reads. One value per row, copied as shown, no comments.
5:25
